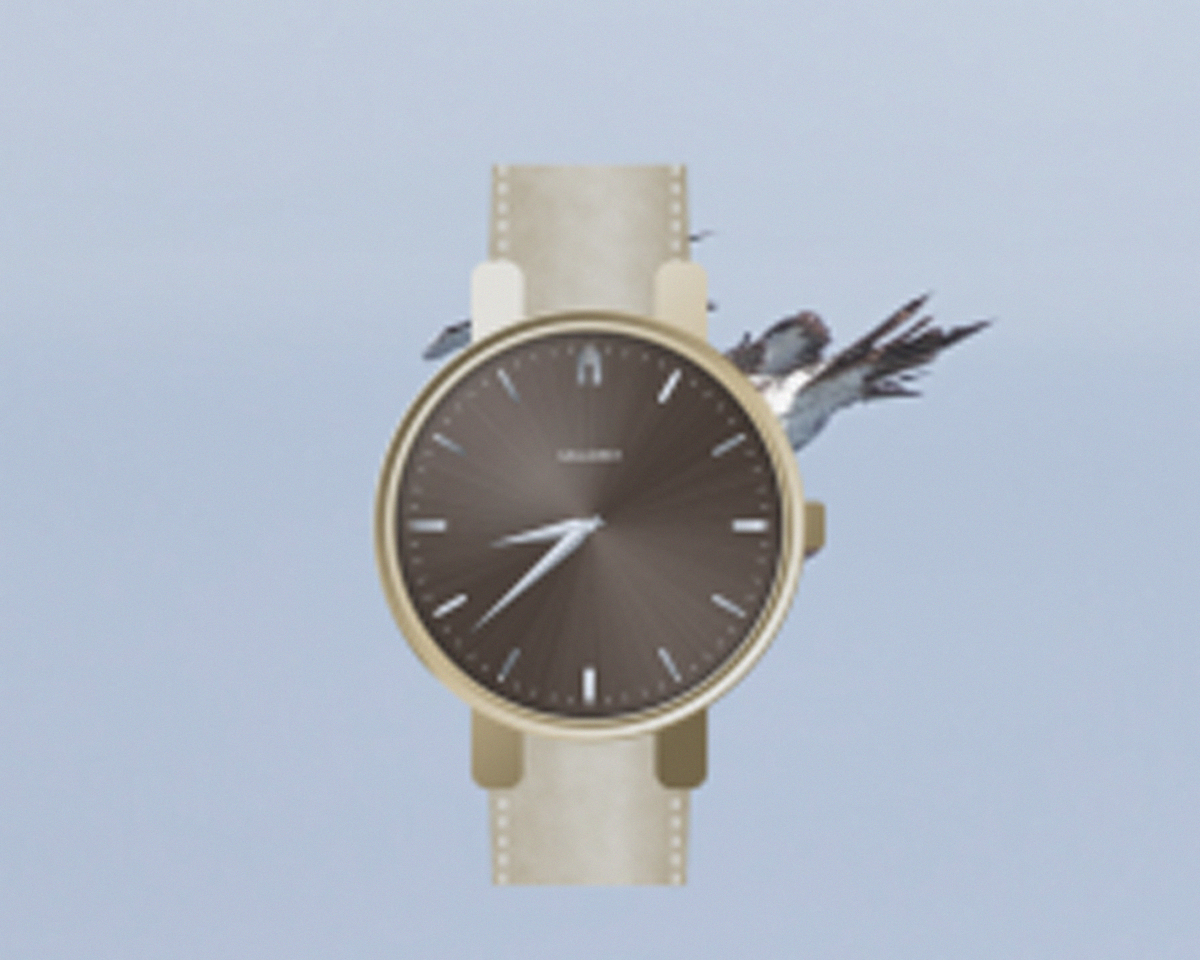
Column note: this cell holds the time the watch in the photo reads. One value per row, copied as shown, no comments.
8:38
